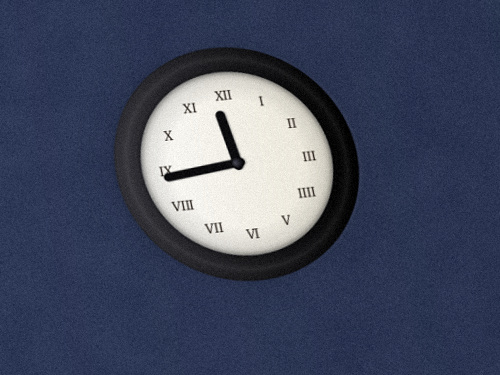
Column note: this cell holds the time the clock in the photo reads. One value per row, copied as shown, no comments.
11:44
